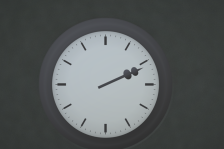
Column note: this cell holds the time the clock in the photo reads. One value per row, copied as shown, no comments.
2:11
